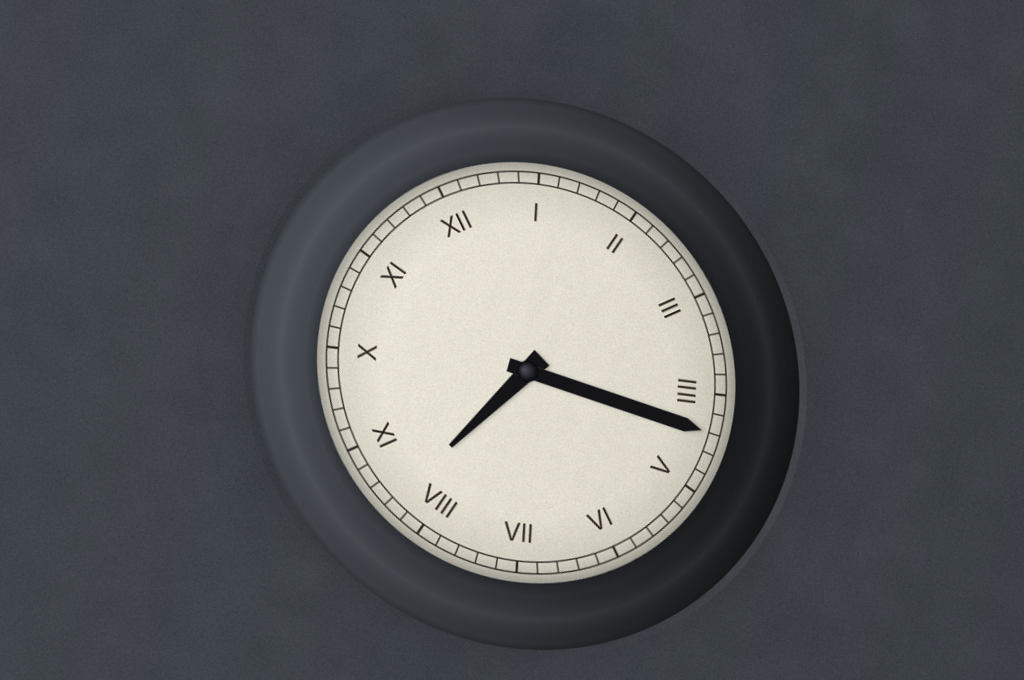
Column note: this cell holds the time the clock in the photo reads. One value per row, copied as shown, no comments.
8:22
